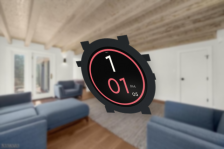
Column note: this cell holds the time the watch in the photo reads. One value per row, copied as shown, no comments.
1:01
